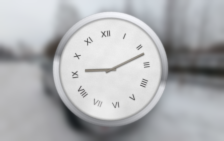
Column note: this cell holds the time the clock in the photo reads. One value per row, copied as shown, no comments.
9:12
